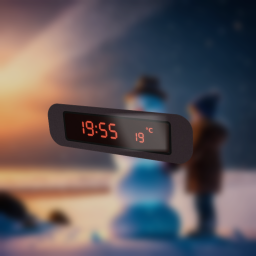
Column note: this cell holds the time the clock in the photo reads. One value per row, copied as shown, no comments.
19:55
